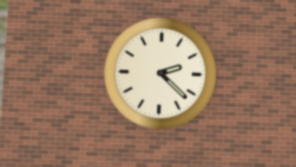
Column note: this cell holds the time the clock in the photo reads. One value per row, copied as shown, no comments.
2:22
